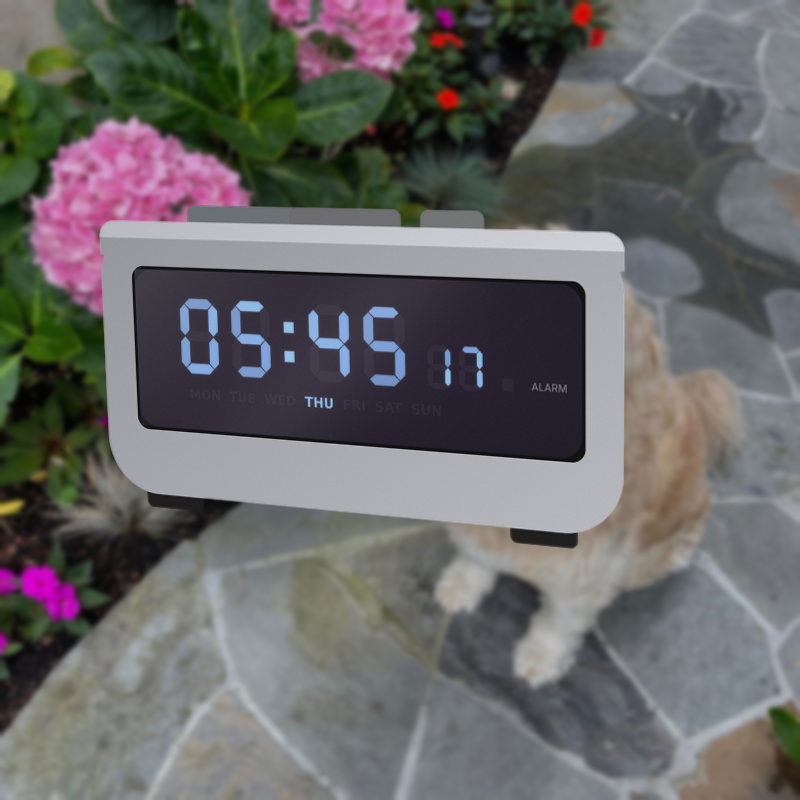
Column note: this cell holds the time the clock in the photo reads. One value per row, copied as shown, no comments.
5:45:17
